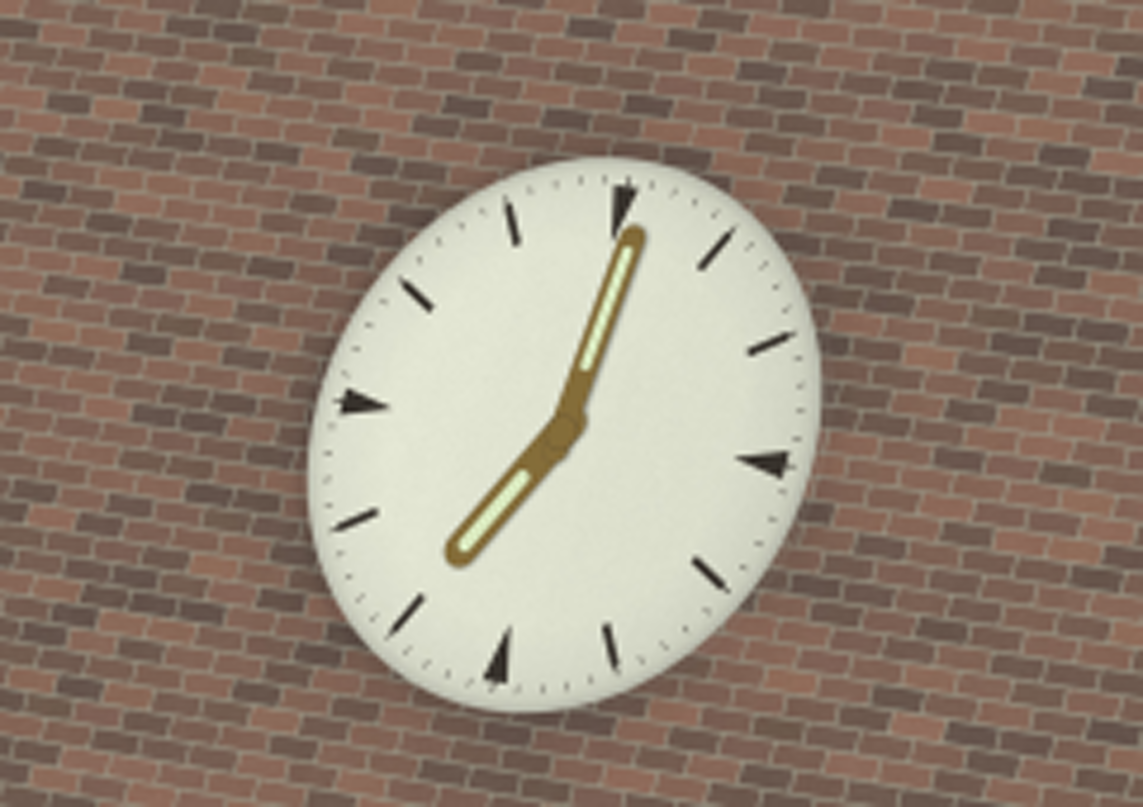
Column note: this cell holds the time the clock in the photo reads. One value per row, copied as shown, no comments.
7:01
